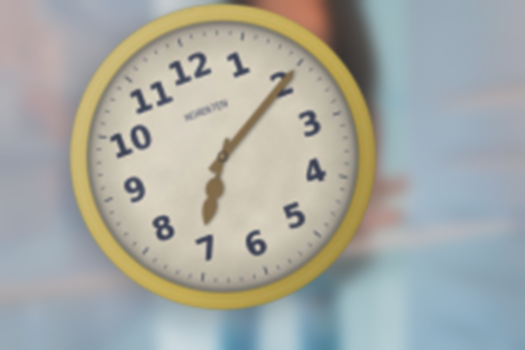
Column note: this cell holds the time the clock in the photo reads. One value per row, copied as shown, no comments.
7:10
